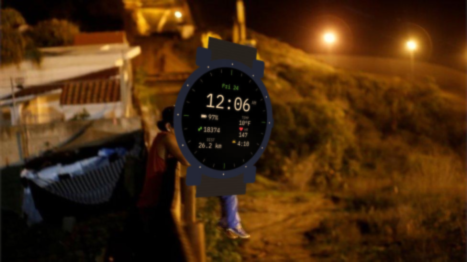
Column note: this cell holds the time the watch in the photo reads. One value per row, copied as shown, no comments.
12:06
